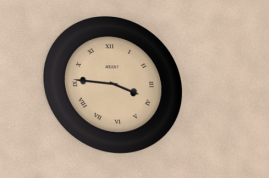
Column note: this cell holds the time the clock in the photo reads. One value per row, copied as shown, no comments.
3:46
